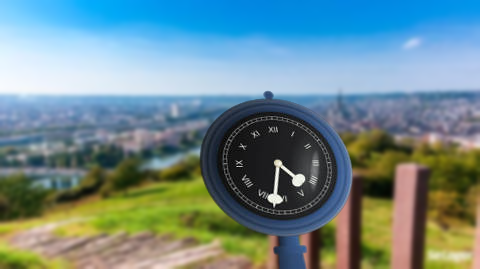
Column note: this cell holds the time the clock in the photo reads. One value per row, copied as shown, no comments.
4:32
